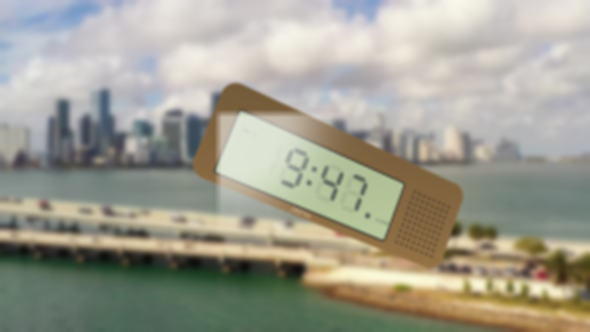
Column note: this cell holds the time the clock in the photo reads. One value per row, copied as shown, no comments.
9:47
